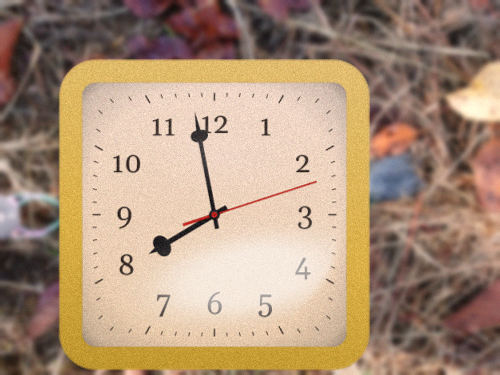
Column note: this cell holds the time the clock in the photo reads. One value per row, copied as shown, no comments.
7:58:12
